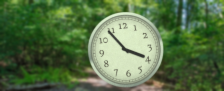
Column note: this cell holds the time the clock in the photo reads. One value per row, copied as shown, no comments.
3:54
